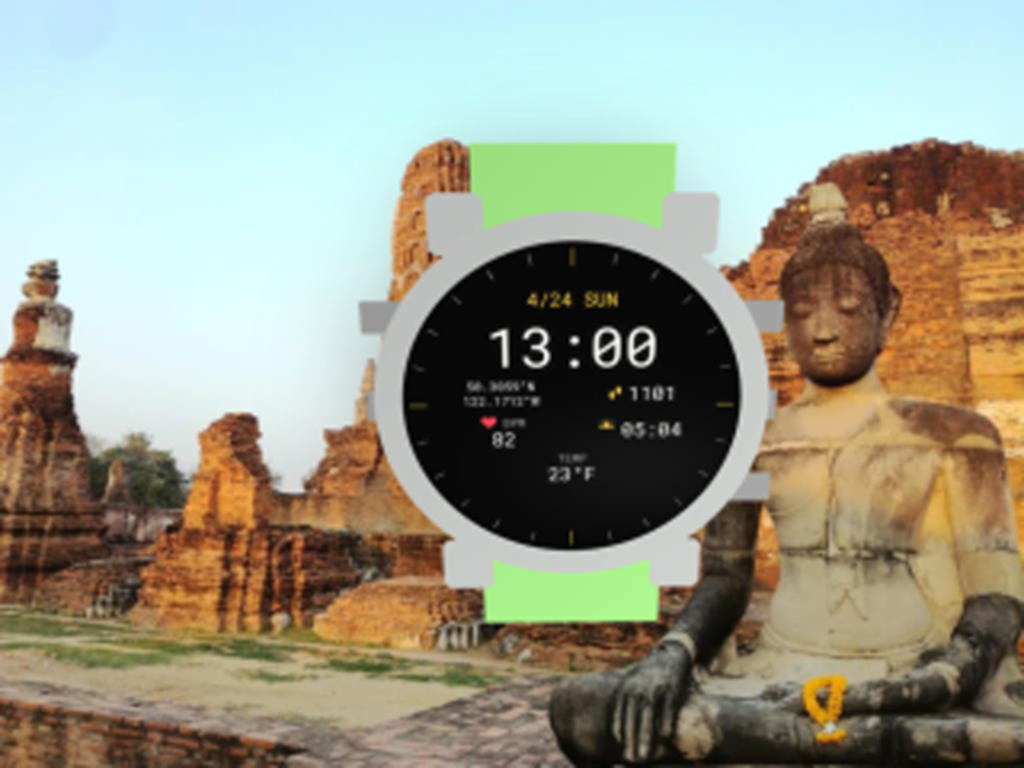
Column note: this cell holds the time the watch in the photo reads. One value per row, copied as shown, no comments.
13:00
